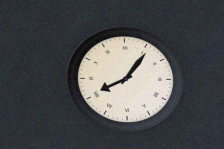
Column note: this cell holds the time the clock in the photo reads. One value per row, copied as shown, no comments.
8:06
